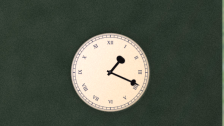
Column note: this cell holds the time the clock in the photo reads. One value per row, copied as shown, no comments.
1:19
